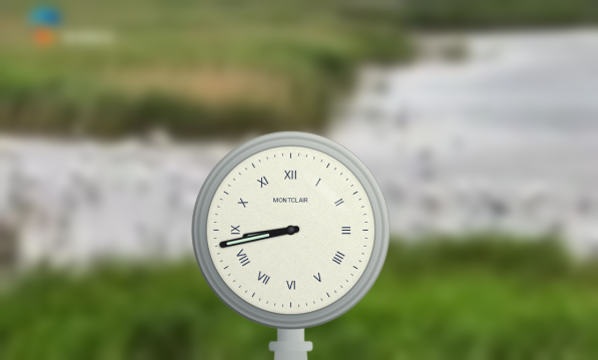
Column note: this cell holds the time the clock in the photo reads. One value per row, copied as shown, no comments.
8:43
